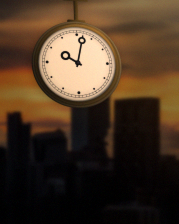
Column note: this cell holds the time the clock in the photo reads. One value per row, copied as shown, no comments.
10:02
